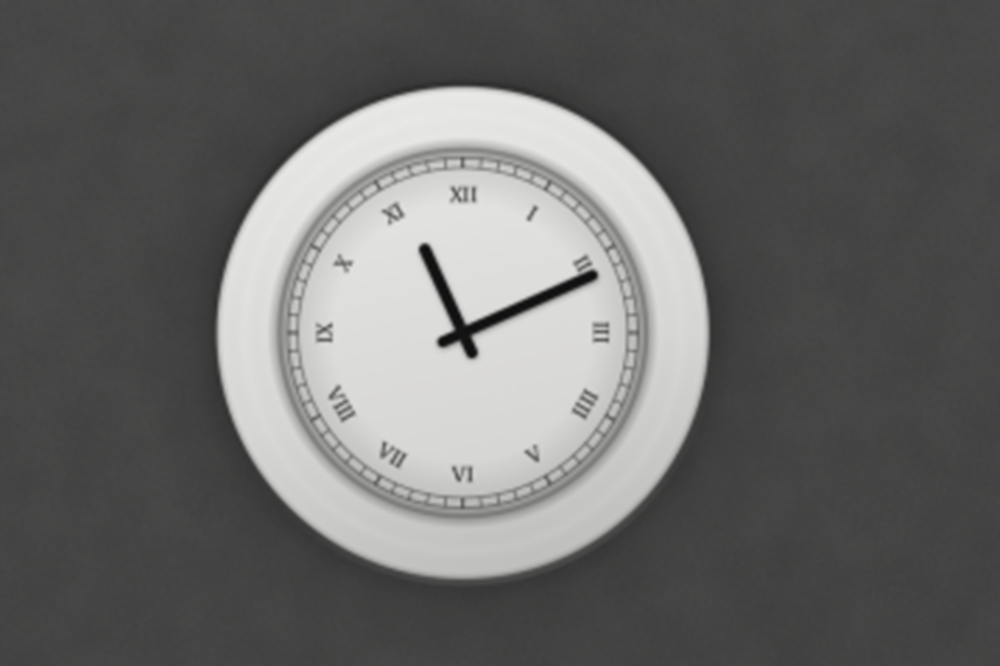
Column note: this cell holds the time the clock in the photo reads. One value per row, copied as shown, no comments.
11:11
